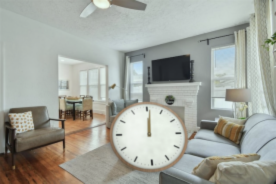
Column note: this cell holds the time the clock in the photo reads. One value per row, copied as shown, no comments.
12:01
